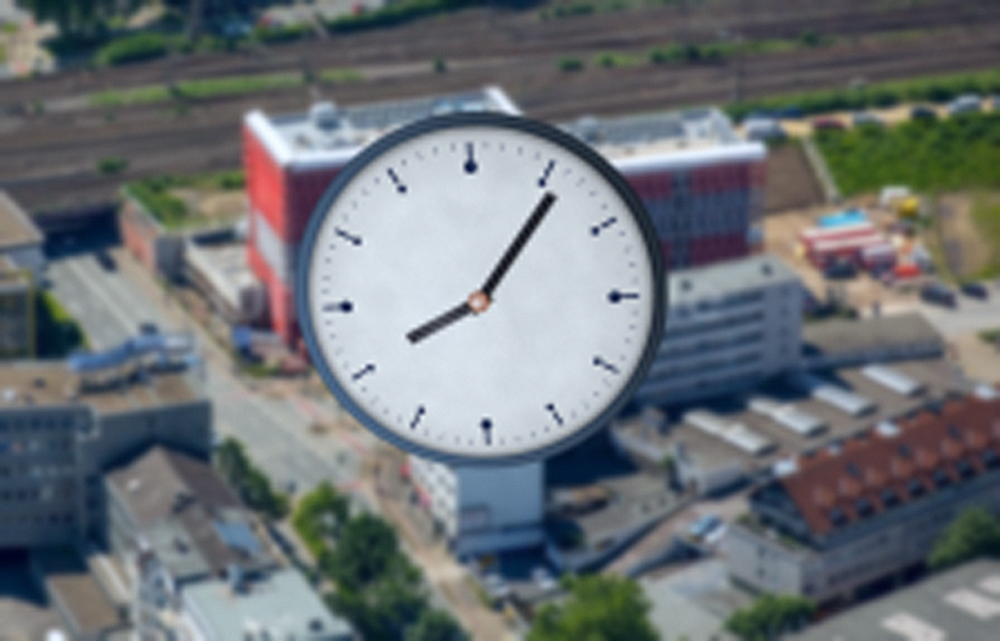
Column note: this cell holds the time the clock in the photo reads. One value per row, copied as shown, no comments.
8:06
